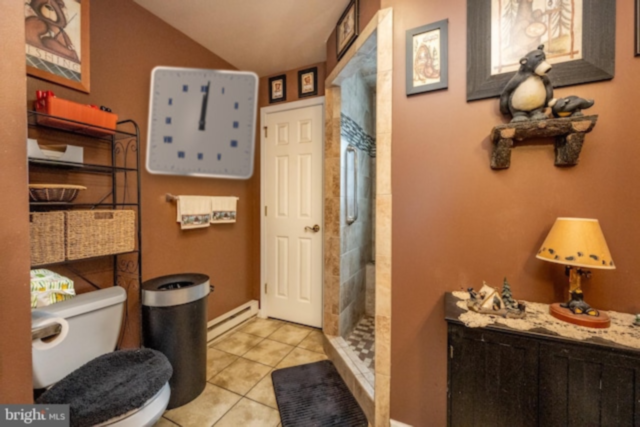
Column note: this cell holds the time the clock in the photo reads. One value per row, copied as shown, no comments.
12:01
